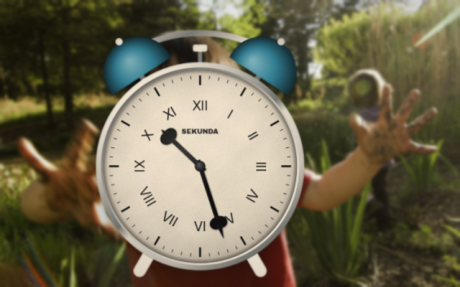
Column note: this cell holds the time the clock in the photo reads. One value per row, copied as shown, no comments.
10:27
